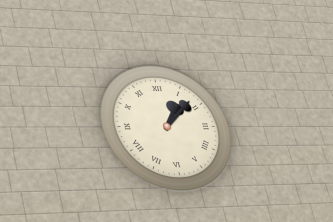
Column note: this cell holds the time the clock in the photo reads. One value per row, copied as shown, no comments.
1:08
